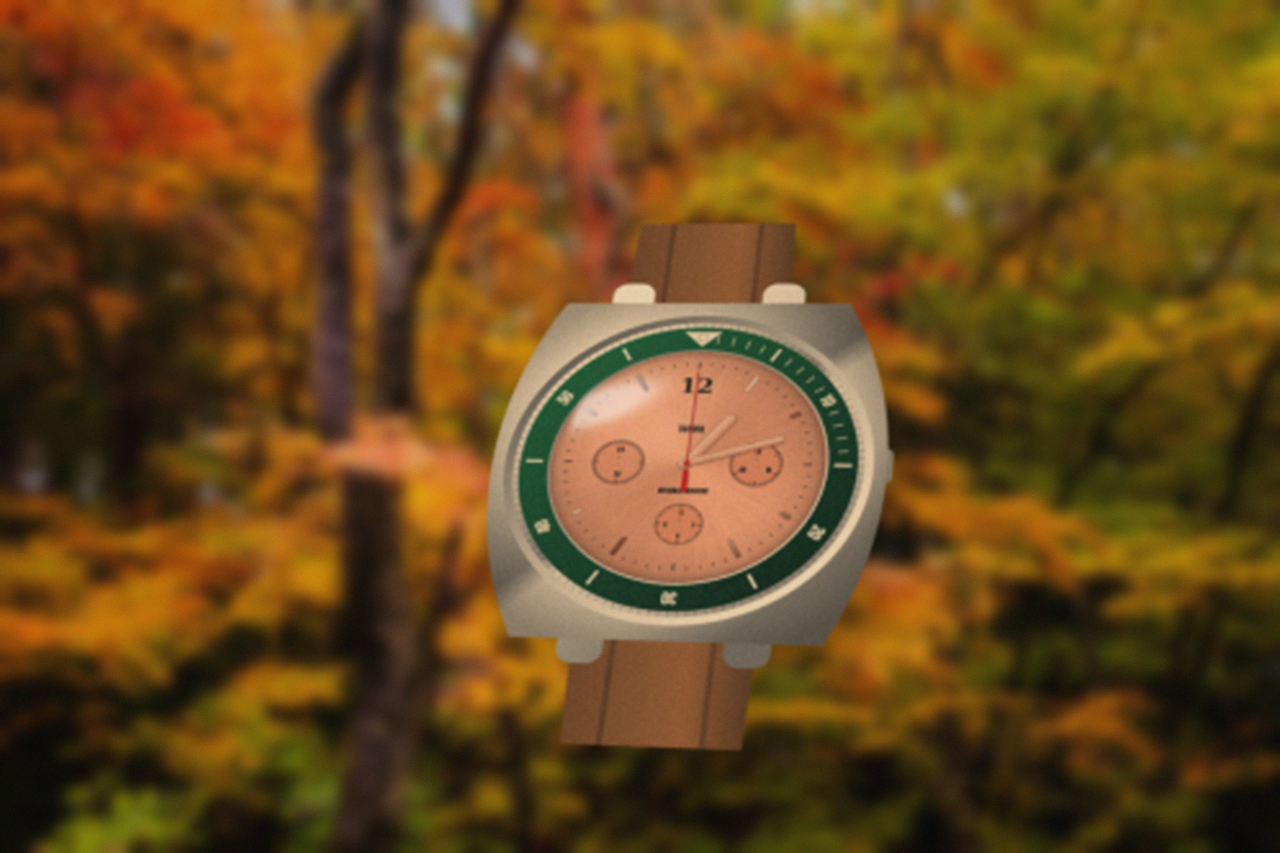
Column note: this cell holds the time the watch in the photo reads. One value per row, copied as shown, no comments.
1:12
